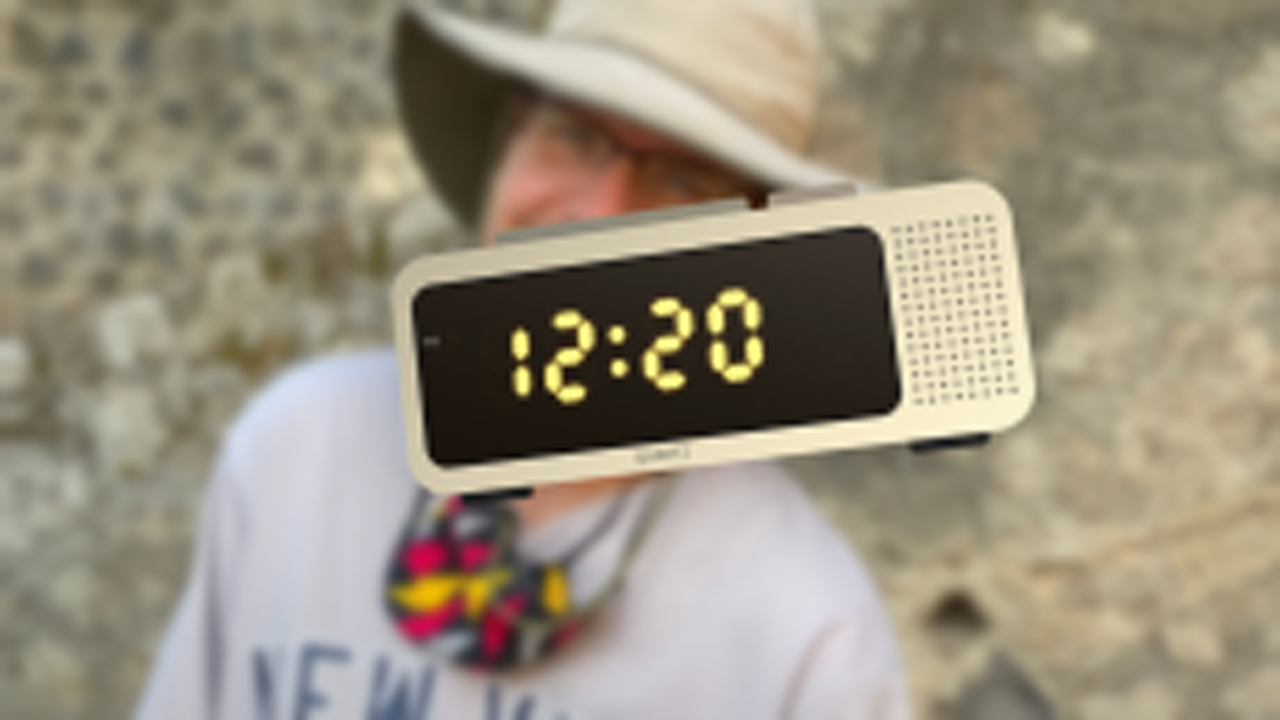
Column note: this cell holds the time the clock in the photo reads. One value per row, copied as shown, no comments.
12:20
